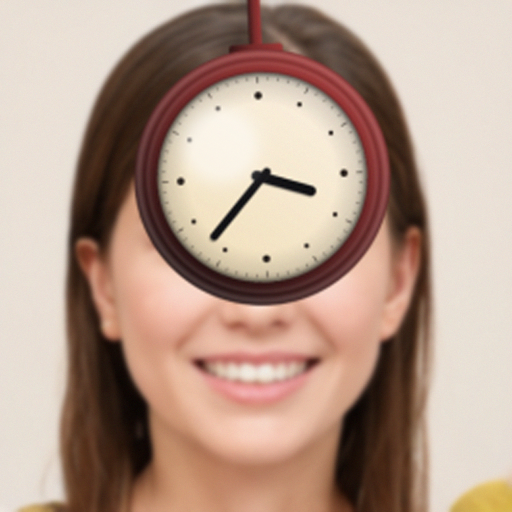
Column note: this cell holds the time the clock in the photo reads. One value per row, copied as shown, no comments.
3:37
